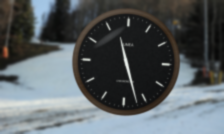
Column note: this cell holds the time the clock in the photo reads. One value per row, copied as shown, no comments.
11:27
